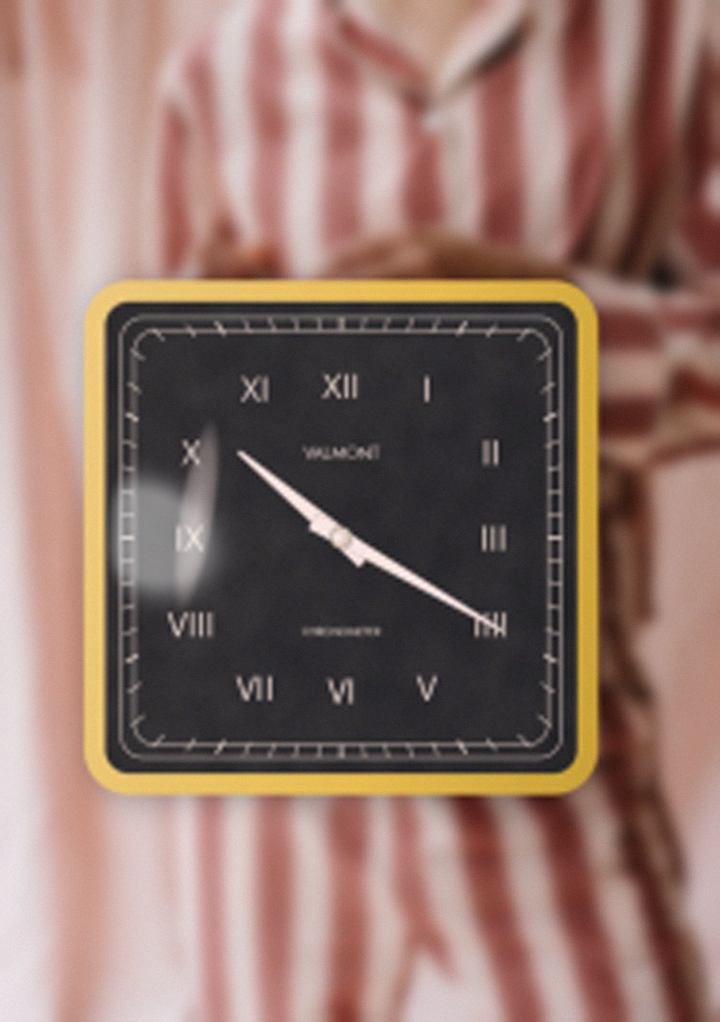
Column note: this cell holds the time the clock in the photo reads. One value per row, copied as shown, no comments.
10:20
